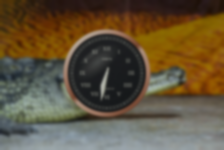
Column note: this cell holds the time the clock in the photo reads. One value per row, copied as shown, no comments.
6:32
